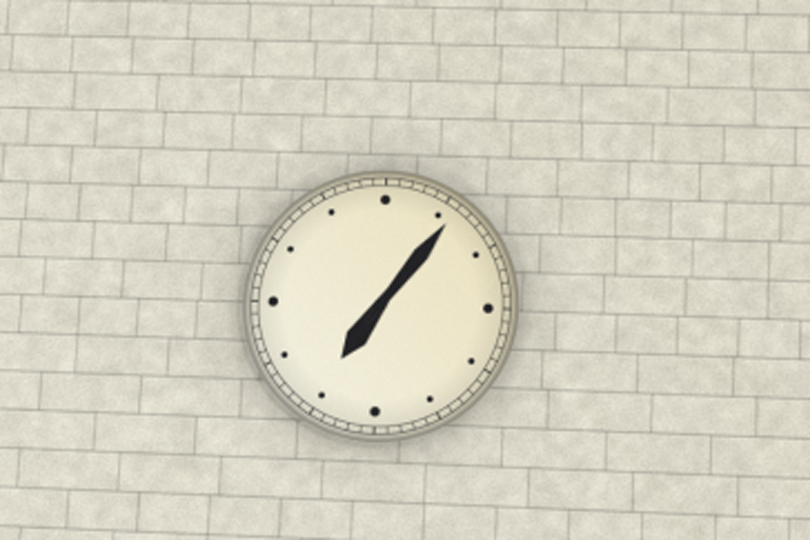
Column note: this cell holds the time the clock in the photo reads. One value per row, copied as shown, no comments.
7:06
